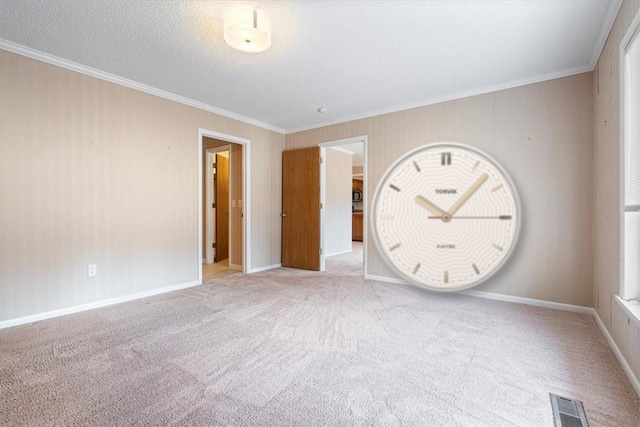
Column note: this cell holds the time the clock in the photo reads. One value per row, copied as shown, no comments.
10:07:15
